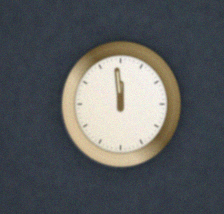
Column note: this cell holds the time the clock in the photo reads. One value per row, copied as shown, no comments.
11:59
